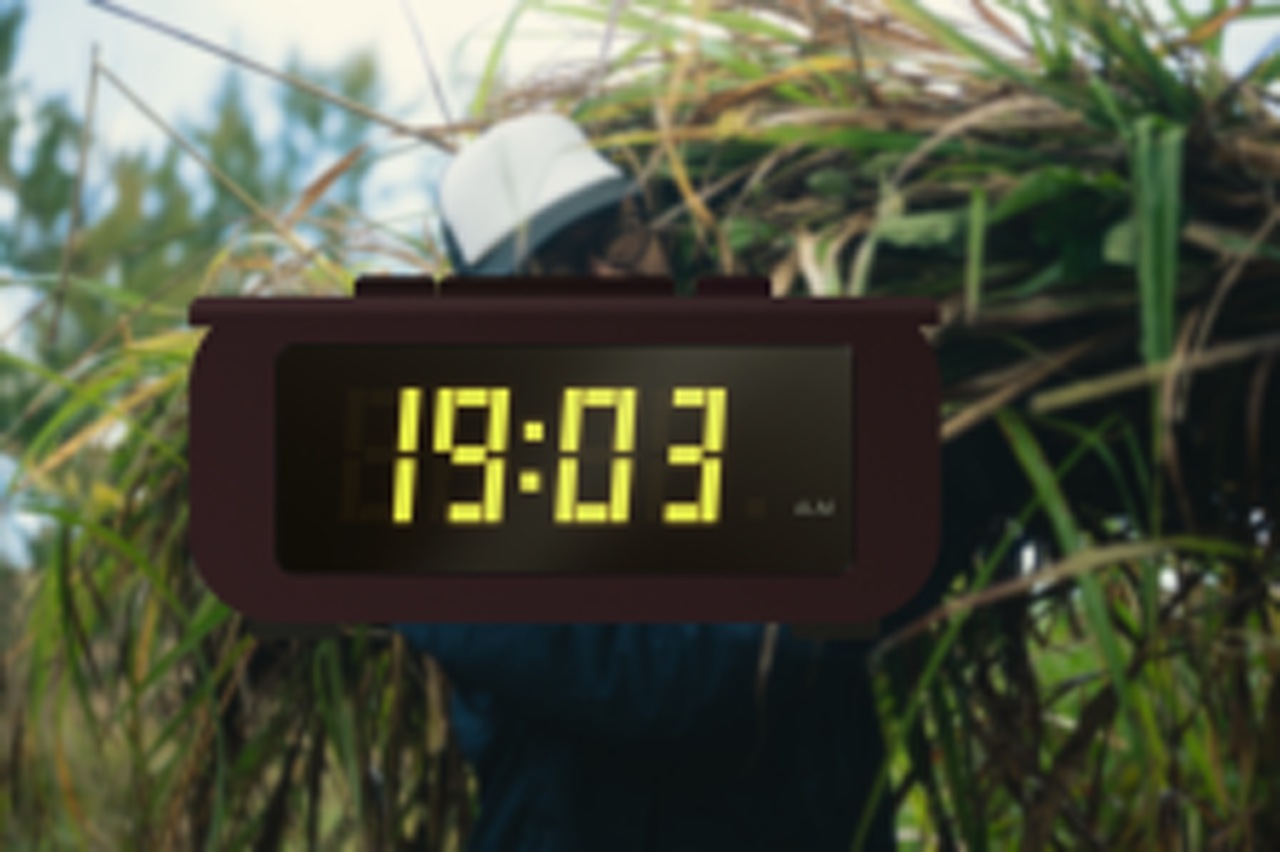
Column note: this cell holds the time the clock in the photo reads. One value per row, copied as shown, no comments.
19:03
